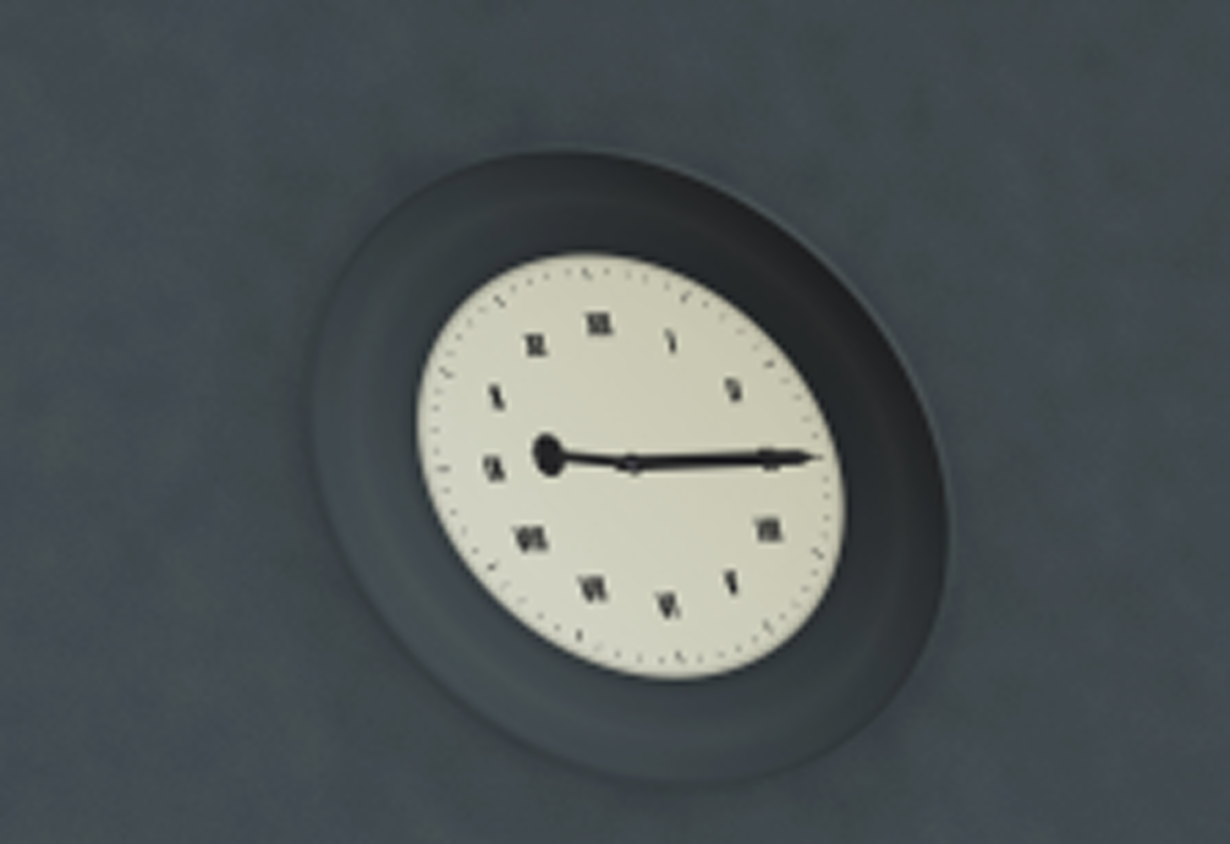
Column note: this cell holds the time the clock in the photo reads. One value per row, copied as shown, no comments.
9:15
